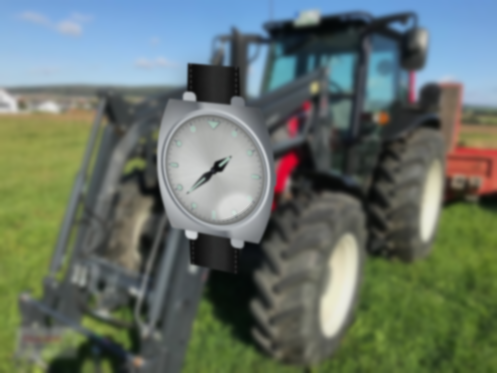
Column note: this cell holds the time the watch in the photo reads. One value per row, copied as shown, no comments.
1:38
